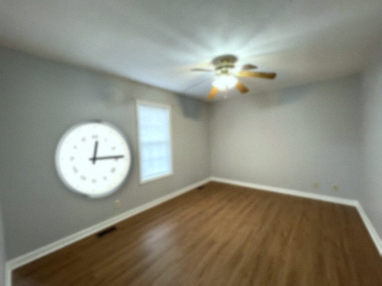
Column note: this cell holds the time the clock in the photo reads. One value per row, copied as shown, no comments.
12:14
